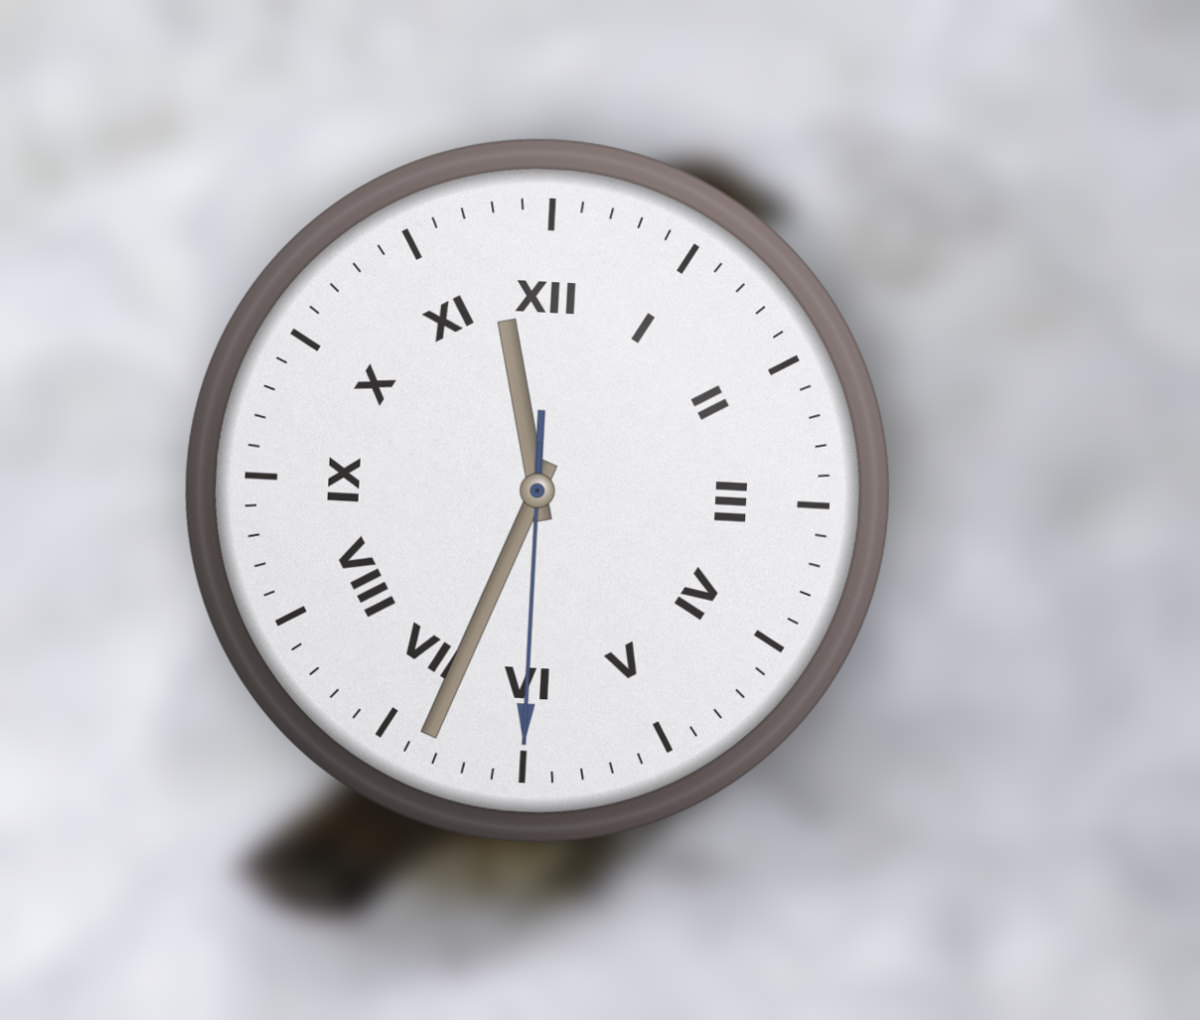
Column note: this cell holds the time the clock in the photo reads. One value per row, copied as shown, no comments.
11:33:30
